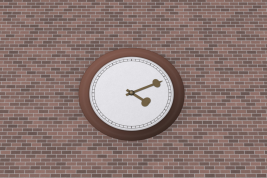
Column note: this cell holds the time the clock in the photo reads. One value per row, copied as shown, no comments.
4:11
